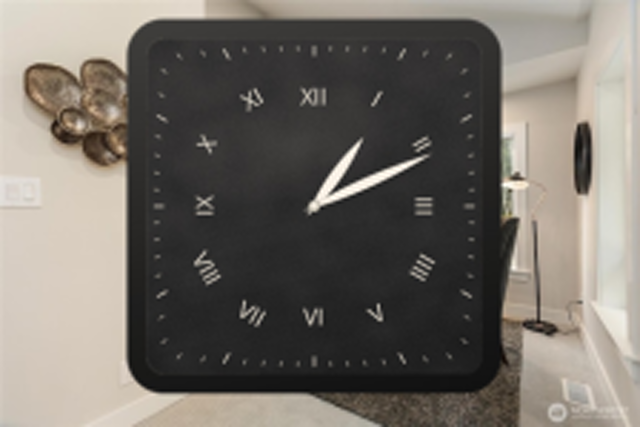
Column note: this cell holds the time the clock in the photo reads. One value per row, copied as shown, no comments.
1:11
